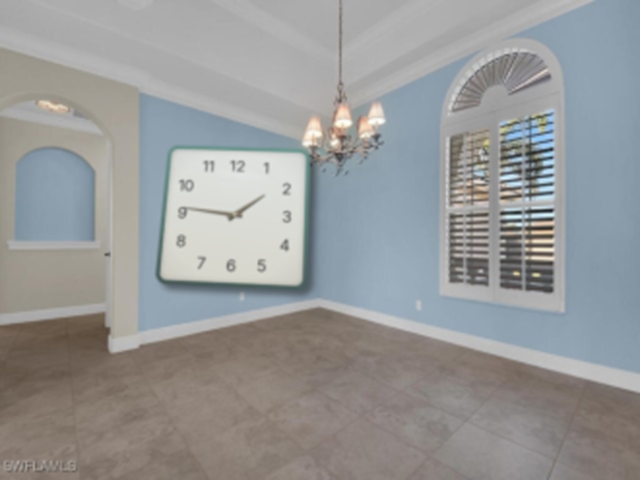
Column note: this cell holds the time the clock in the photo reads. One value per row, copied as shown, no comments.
1:46
